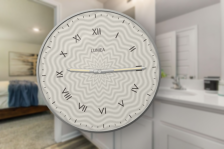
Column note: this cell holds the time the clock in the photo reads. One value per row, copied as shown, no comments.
9:15
